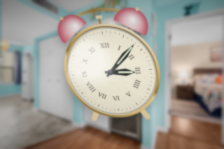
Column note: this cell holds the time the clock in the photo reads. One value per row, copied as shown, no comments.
3:08
